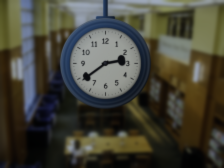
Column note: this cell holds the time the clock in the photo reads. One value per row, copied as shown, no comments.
2:39
